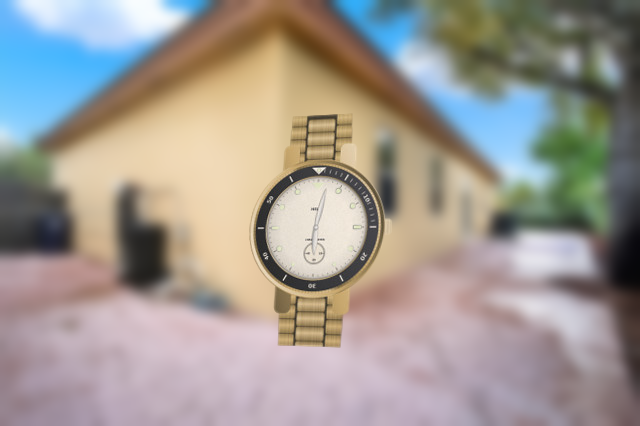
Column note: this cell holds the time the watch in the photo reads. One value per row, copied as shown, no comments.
6:02
